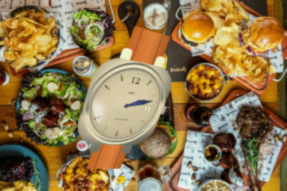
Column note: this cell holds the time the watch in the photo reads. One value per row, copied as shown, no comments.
2:12
